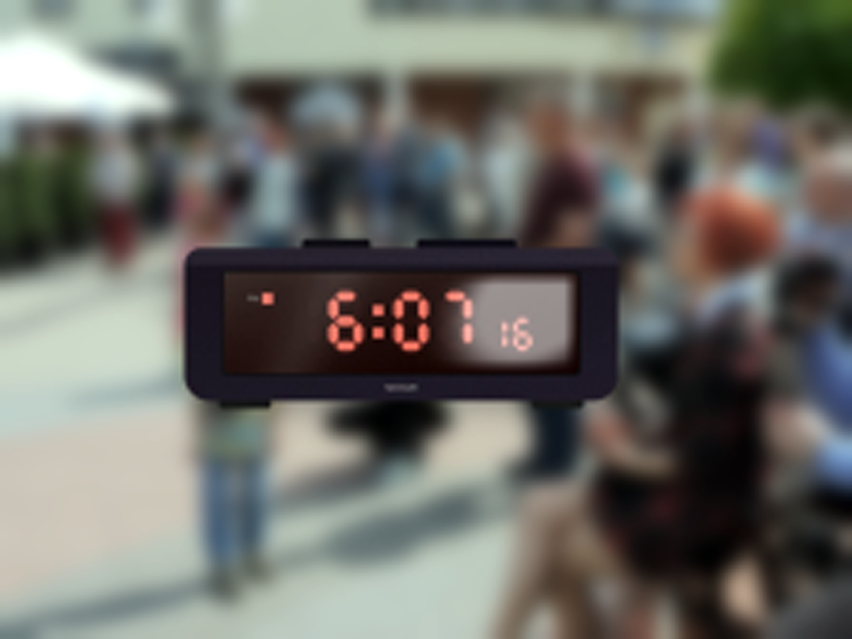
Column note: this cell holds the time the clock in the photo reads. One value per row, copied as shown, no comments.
6:07:16
